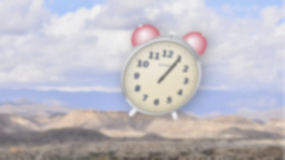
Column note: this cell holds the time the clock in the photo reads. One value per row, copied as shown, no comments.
1:05
